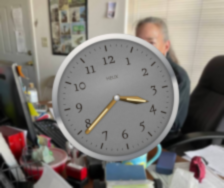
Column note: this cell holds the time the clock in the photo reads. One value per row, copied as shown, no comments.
3:39
